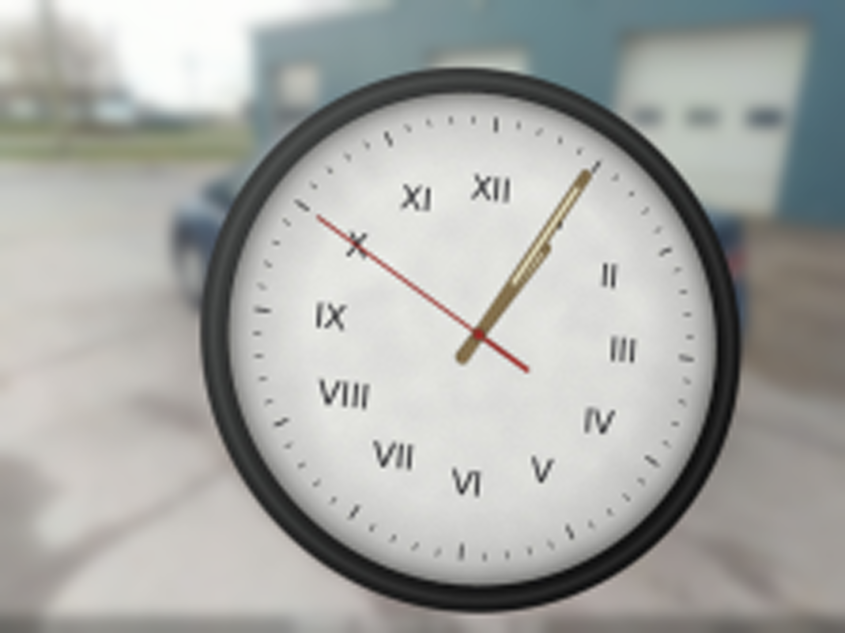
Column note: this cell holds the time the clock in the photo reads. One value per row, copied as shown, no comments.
1:04:50
